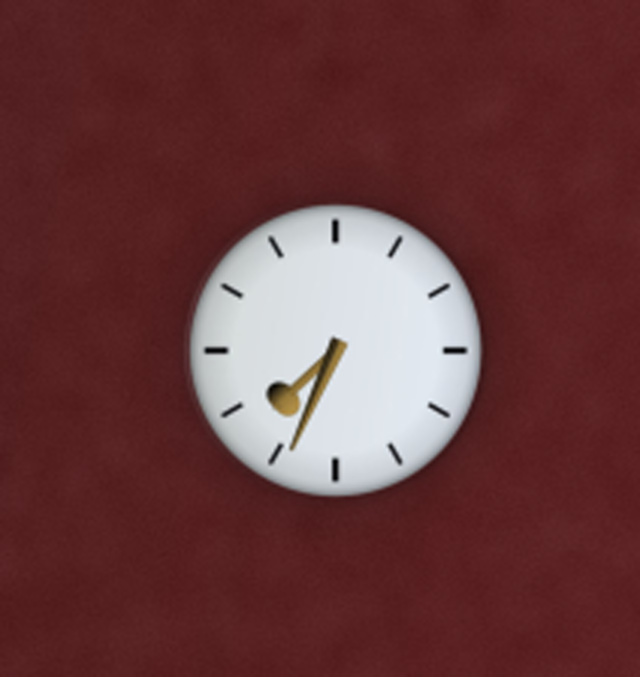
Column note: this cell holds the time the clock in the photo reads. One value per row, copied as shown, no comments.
7:34
